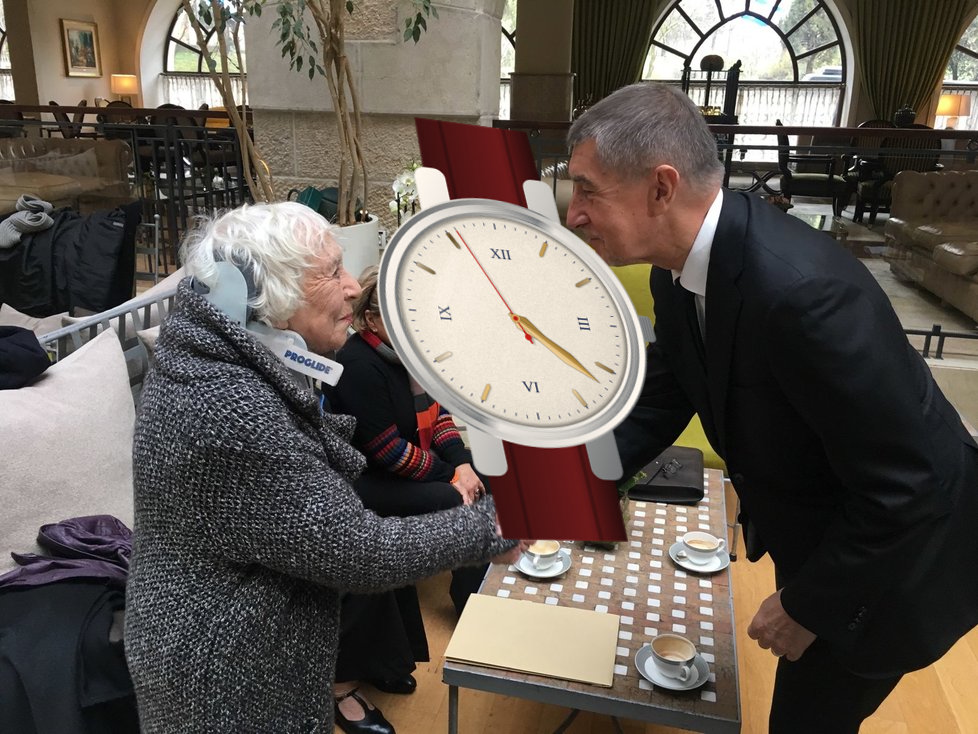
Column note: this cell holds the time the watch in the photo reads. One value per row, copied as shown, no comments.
4:21:56
